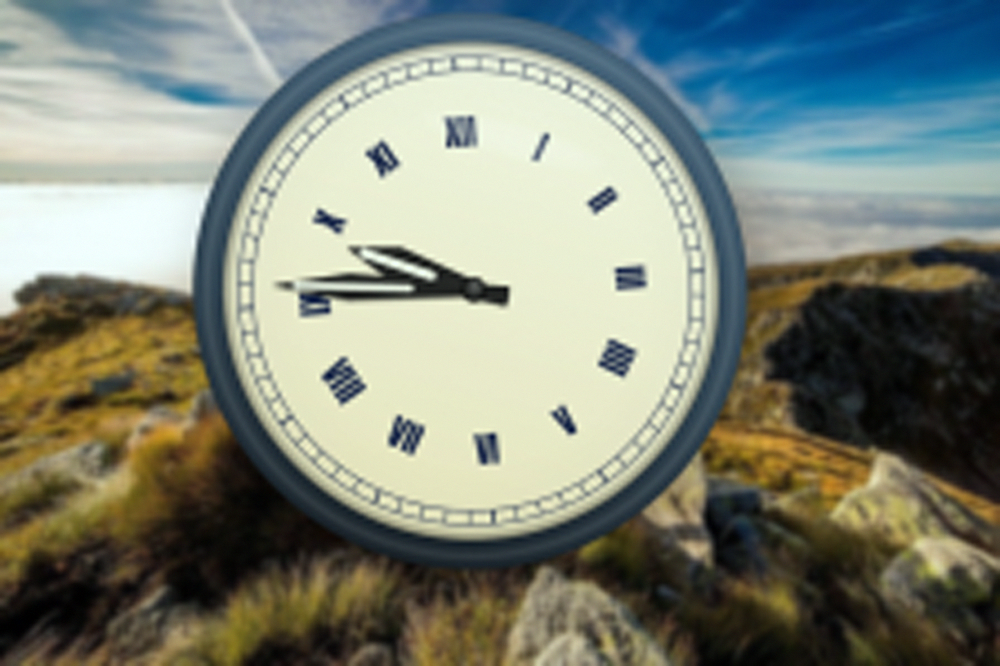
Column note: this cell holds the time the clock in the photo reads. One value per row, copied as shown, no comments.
9:46
